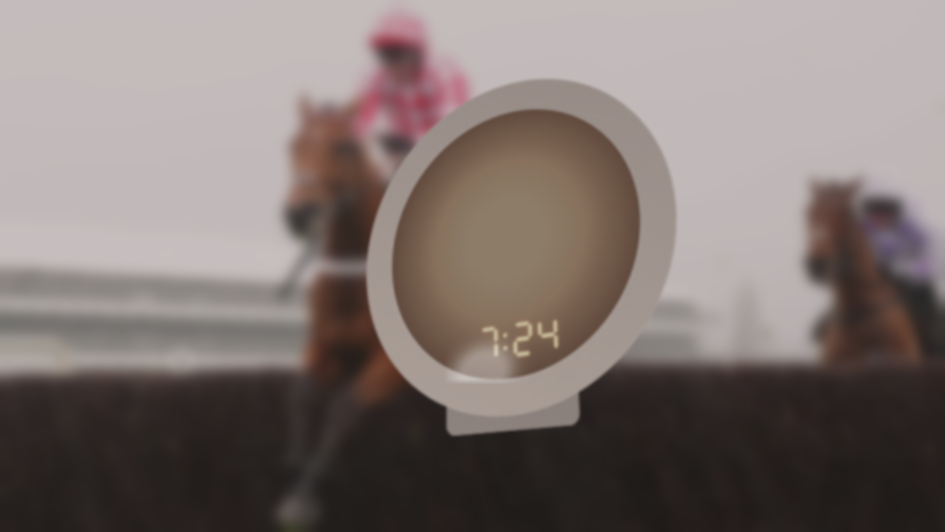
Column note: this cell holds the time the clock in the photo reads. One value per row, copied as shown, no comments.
7:24
